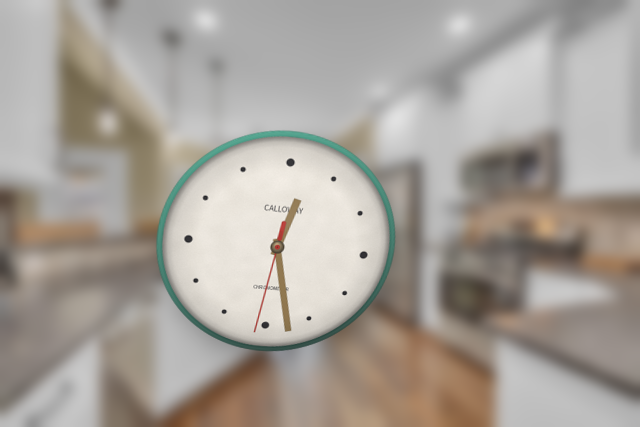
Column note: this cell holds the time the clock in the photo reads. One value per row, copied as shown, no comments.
12:27:31
